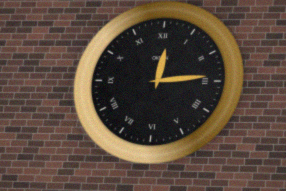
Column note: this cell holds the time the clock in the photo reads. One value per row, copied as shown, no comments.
12:14
